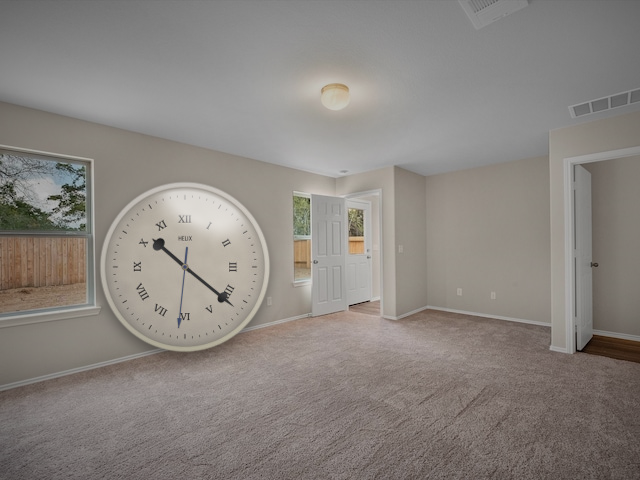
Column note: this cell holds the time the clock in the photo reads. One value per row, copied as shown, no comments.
10:21:31
